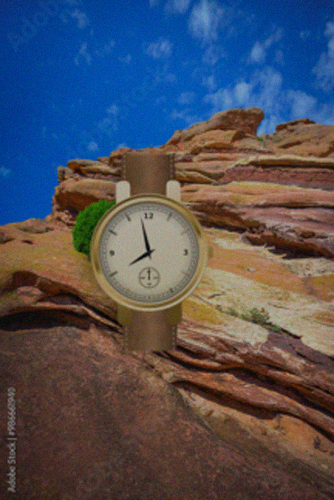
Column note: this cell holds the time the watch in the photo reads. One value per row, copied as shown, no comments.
7:58
